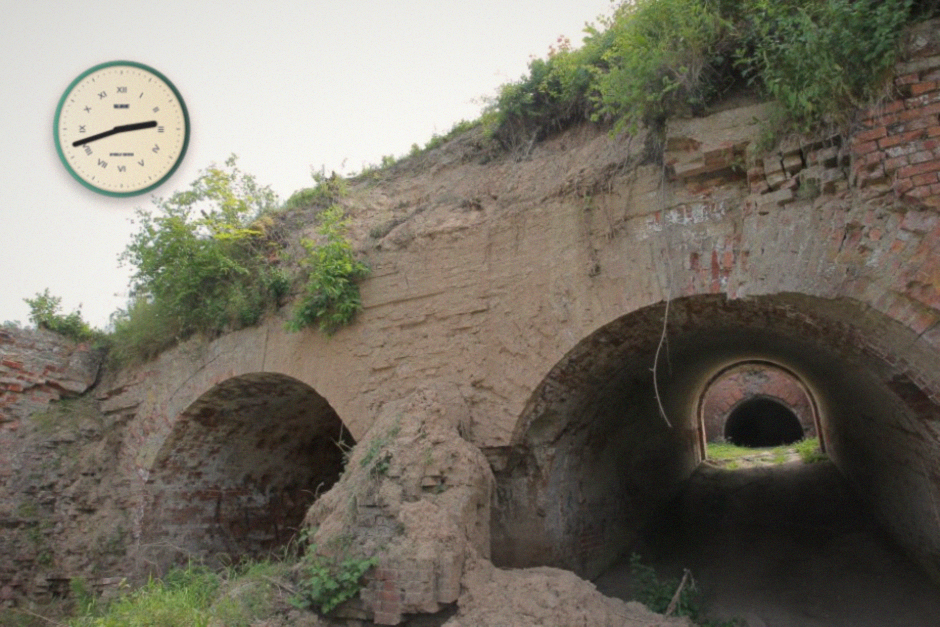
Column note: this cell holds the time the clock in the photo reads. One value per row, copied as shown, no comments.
2:42
